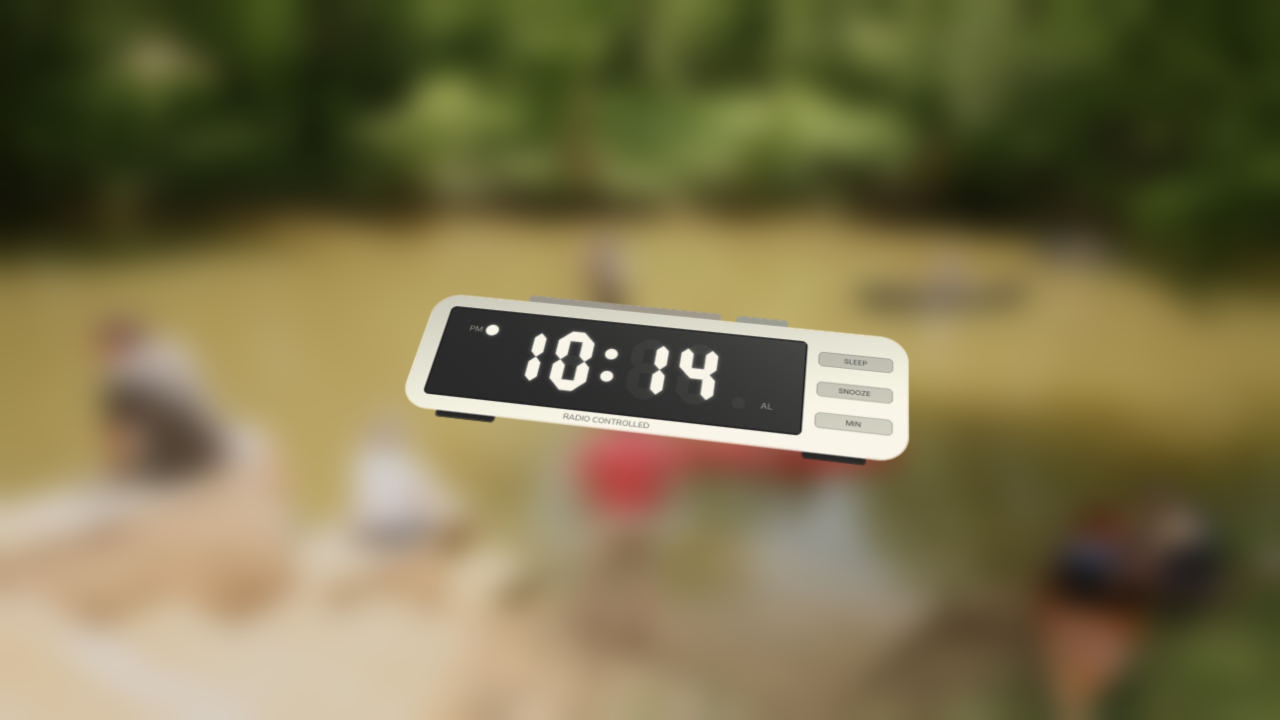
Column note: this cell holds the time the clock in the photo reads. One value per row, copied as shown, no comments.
10:14
